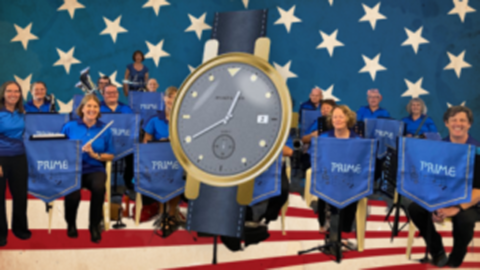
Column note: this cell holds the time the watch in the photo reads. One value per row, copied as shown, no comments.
12:40
